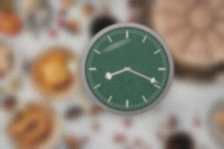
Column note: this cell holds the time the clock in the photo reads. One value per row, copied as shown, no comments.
8:19
